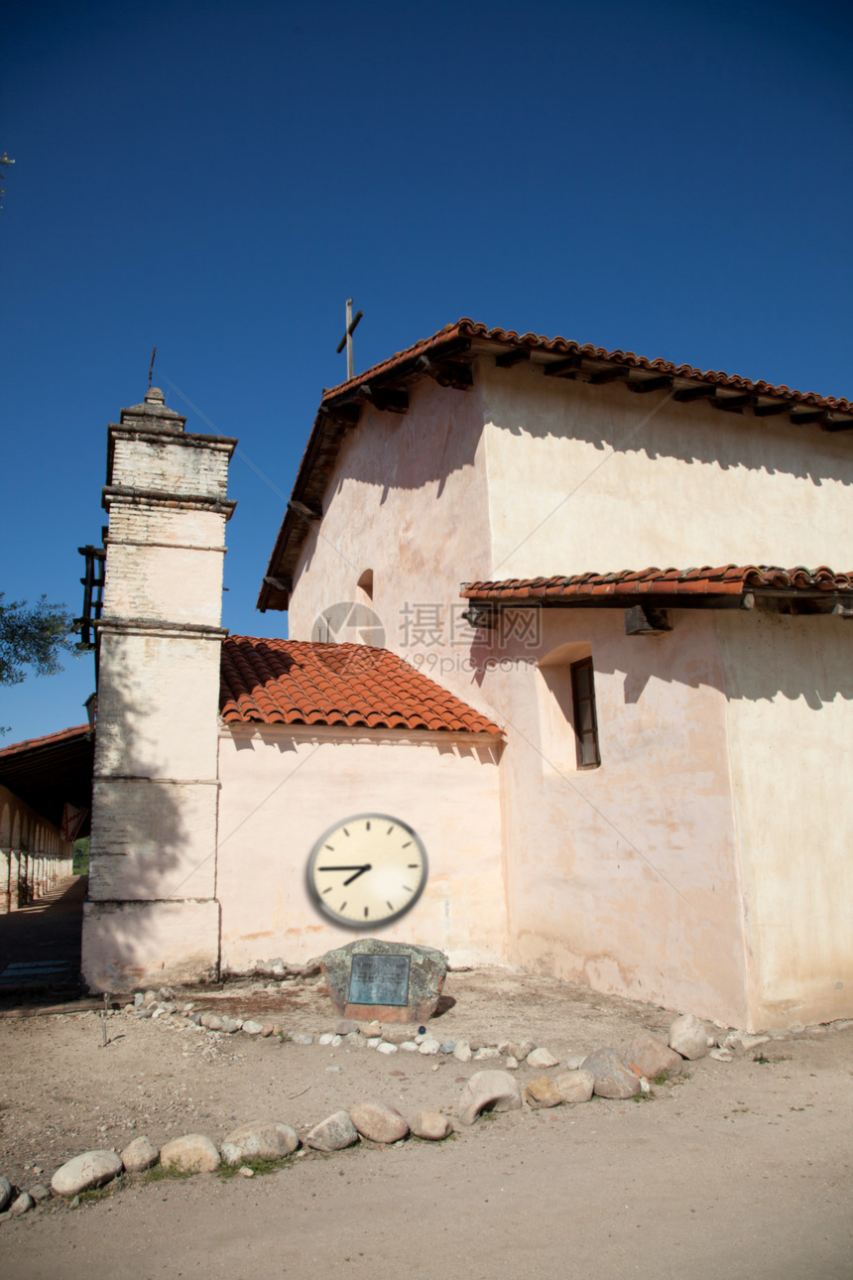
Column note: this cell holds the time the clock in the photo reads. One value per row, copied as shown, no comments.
7:45
